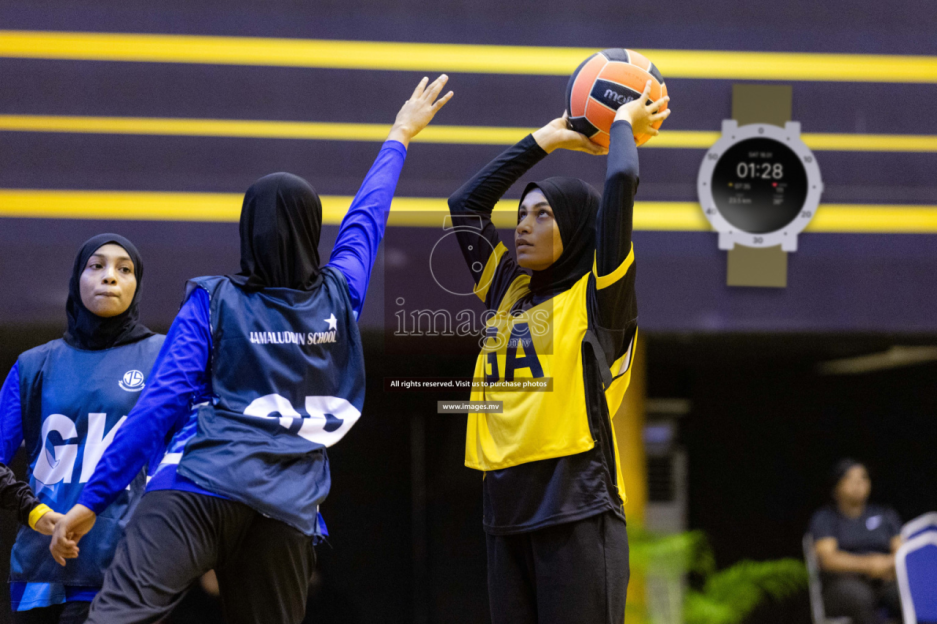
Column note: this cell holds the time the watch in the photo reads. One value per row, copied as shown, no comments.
1:28
